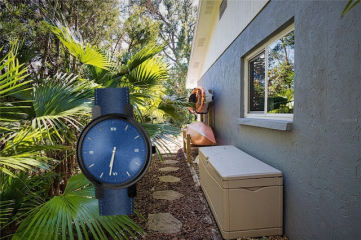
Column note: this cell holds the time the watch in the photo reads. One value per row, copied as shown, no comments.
6:32
